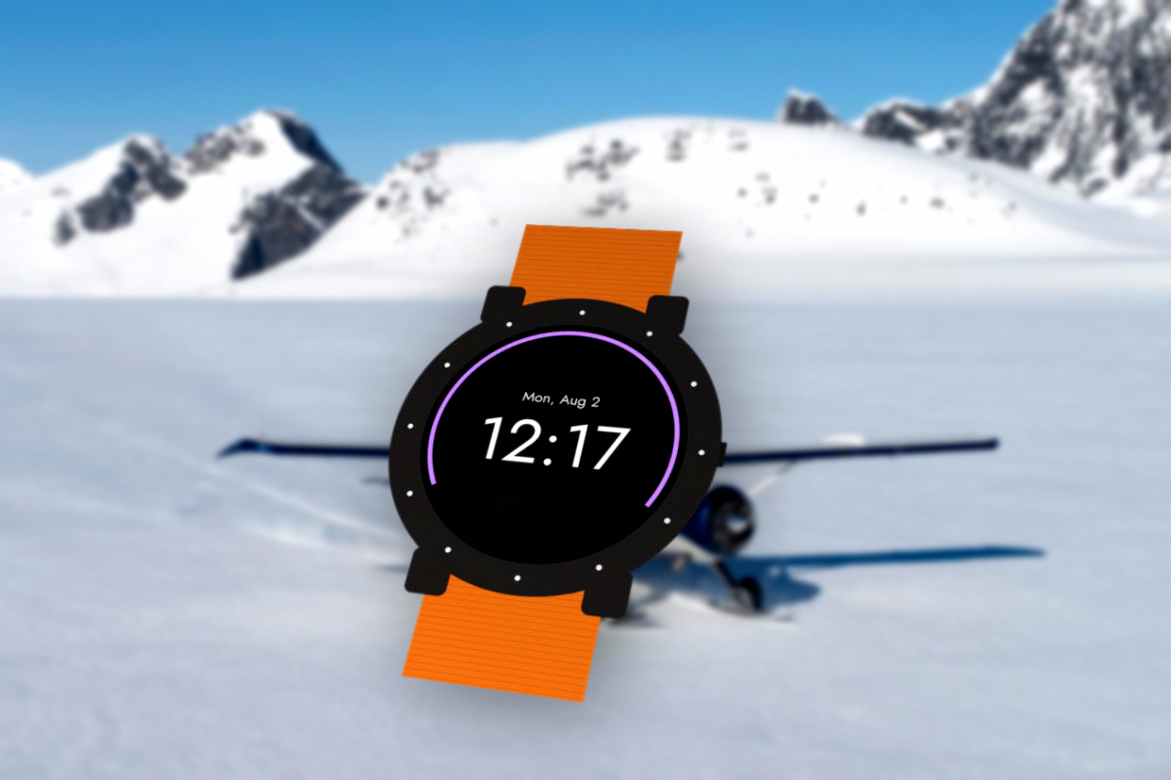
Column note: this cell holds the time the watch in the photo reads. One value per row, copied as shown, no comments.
12:17
